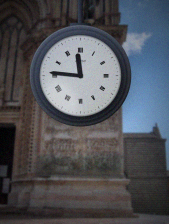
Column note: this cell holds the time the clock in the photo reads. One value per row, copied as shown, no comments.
11:46
